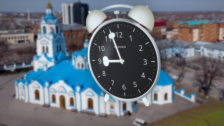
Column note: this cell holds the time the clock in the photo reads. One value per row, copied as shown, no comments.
8:57
